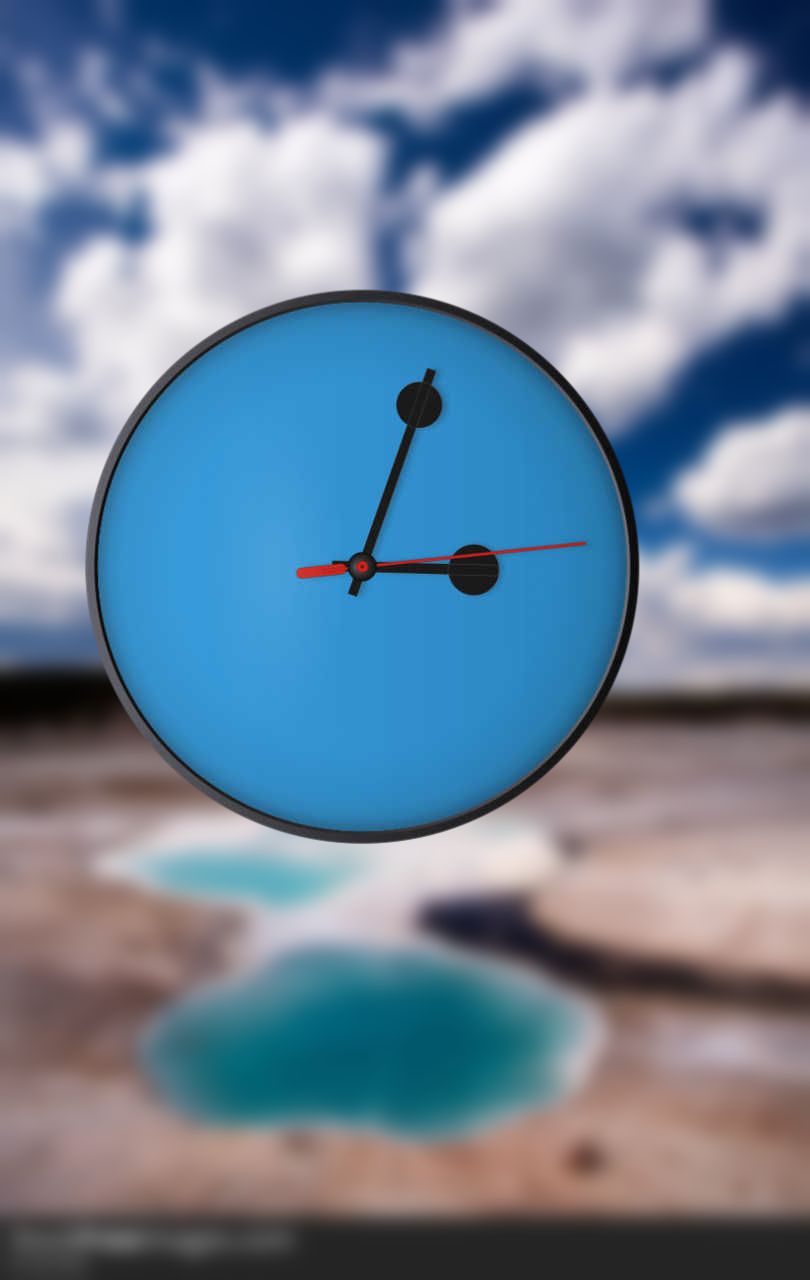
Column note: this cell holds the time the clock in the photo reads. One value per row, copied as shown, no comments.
3:03:14
